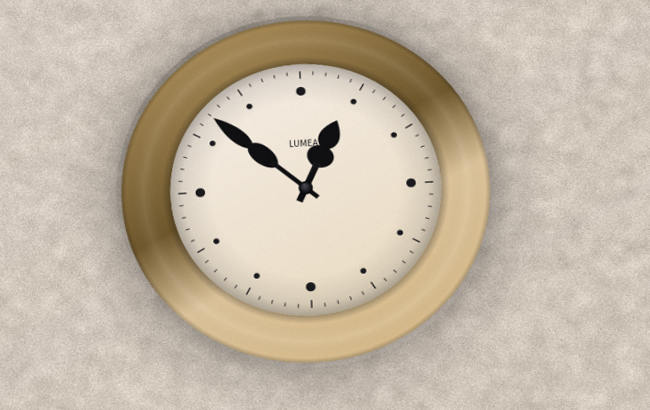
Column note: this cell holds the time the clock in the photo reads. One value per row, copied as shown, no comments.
12:52
